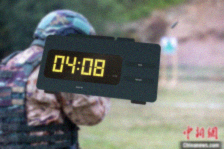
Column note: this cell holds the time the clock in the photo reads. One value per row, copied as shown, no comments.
4:08
